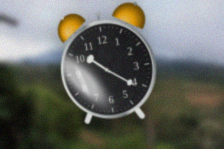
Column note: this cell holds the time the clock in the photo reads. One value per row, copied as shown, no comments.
10:21
